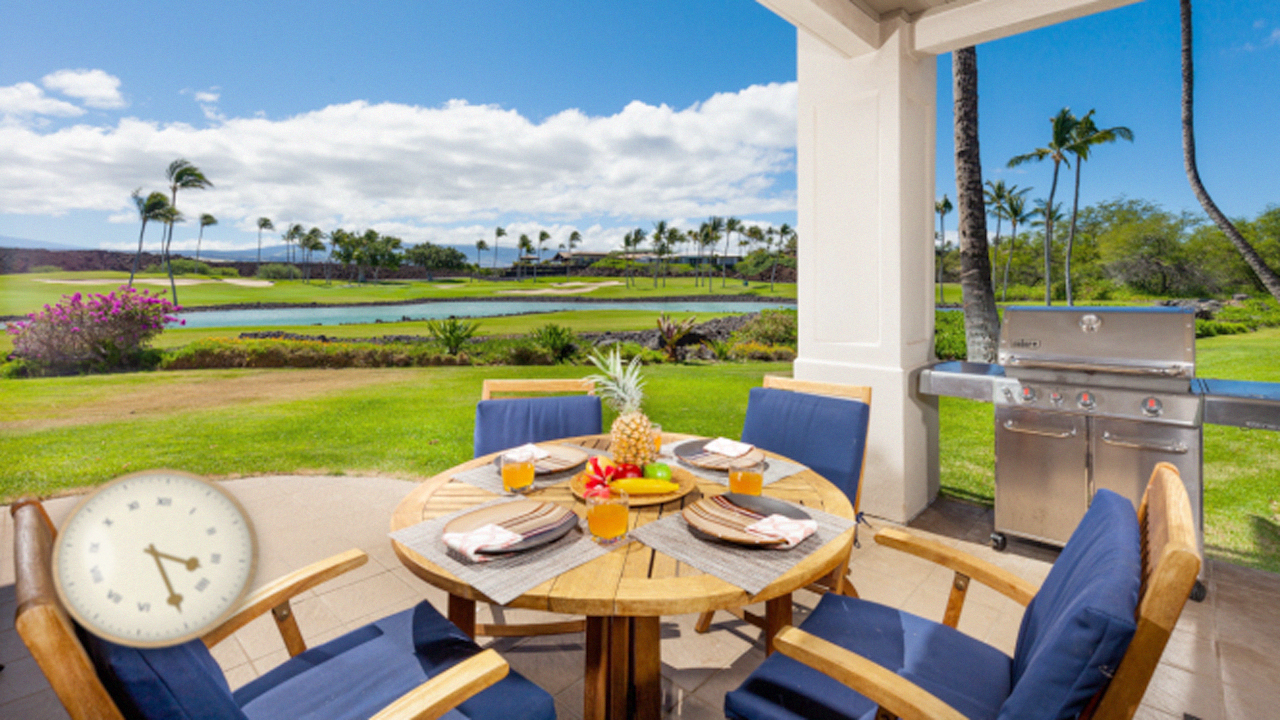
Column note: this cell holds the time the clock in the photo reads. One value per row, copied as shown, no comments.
3:25
